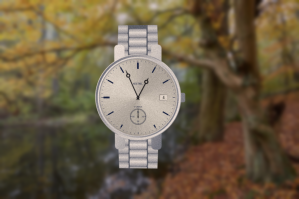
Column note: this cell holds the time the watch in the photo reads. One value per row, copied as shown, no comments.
12:56
